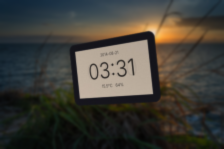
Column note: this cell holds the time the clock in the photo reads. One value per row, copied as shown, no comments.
3:31
